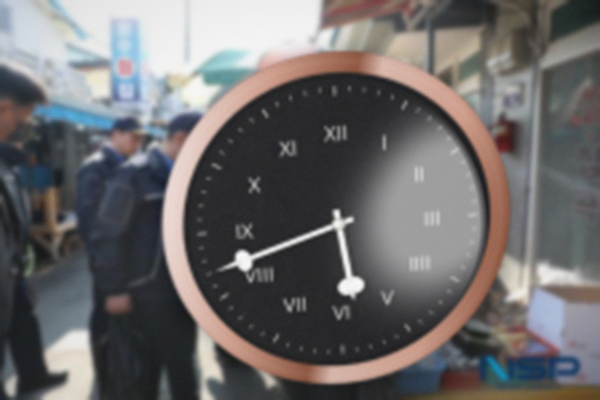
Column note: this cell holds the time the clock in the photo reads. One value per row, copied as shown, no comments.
5:42
